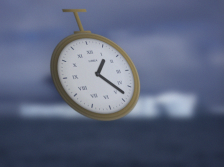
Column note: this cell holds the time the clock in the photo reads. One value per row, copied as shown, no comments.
1:23
